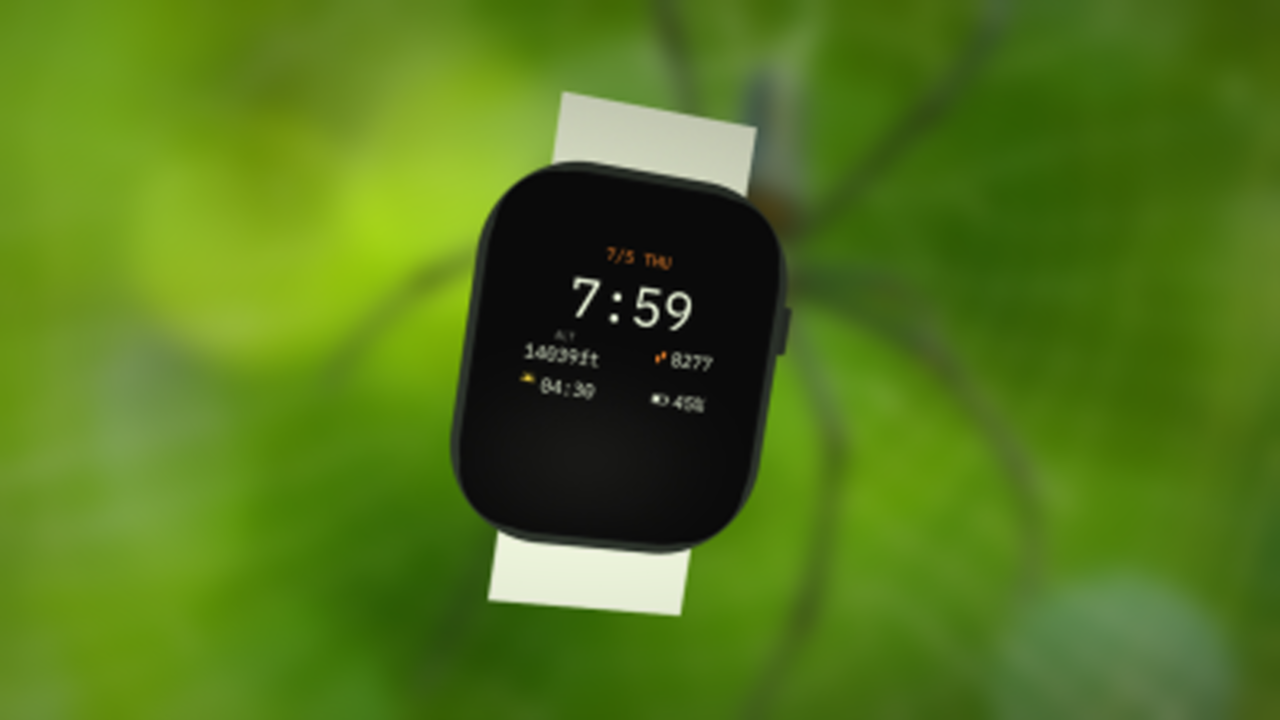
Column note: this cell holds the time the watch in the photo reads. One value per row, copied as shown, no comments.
7:59
